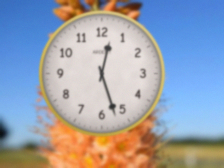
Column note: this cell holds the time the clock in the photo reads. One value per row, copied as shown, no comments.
12:27
